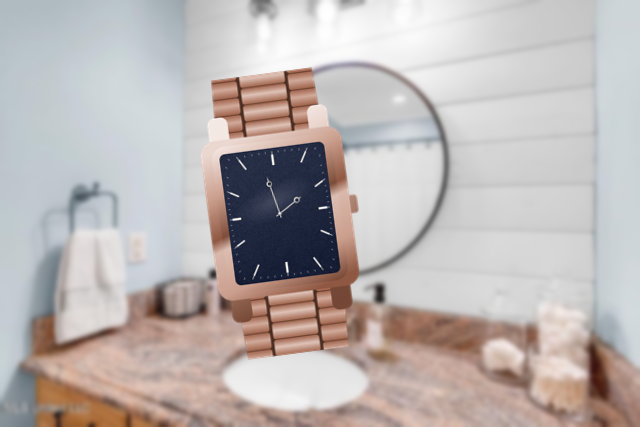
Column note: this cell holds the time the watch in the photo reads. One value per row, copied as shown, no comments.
1:58
